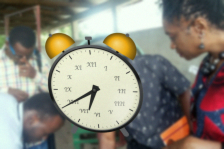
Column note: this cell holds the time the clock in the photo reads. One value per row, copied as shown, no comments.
6:40
